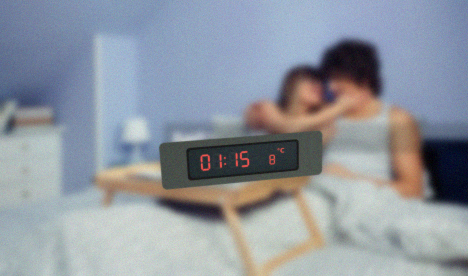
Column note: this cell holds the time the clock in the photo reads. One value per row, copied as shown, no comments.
1:15
